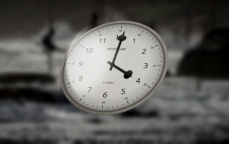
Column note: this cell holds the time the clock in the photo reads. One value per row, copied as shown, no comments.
4:01
